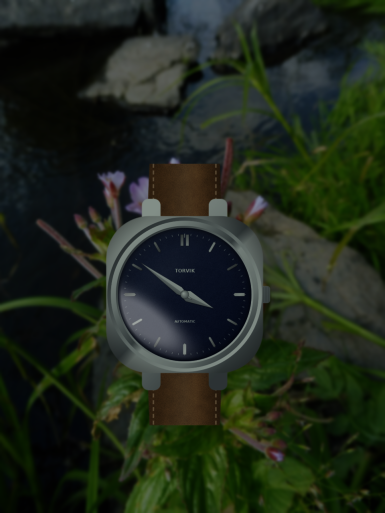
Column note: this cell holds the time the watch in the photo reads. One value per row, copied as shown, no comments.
3:51
